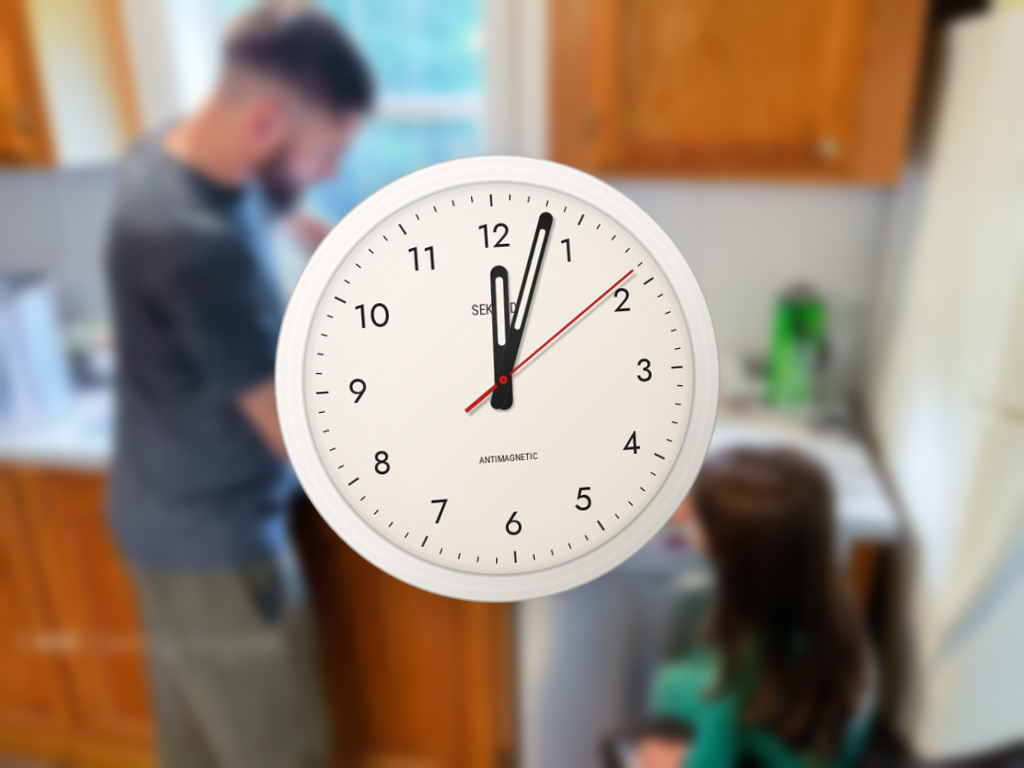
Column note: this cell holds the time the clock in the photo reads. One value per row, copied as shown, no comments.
12:03:09
